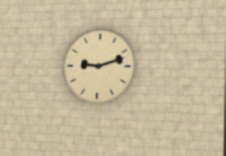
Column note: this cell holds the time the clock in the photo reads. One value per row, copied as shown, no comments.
9:12
